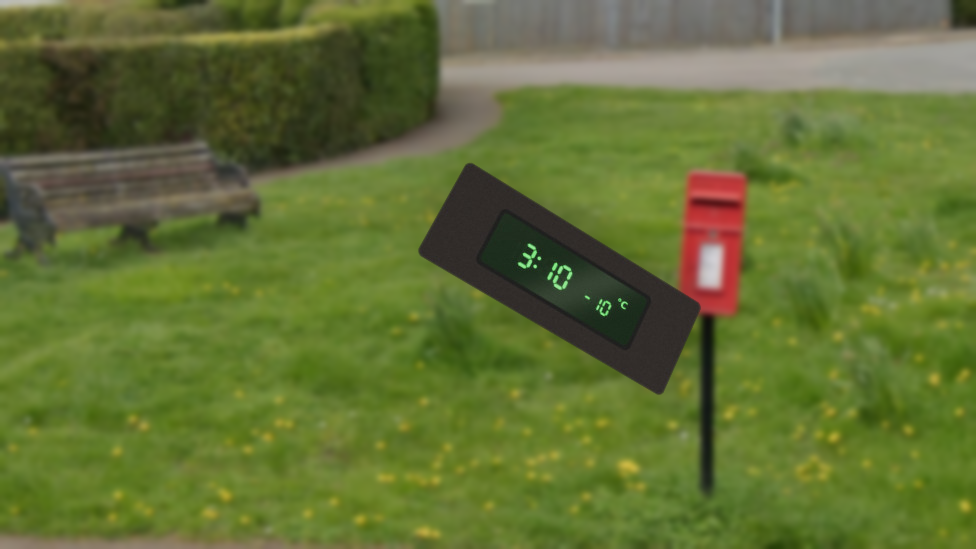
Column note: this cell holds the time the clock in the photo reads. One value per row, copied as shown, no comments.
3:10
